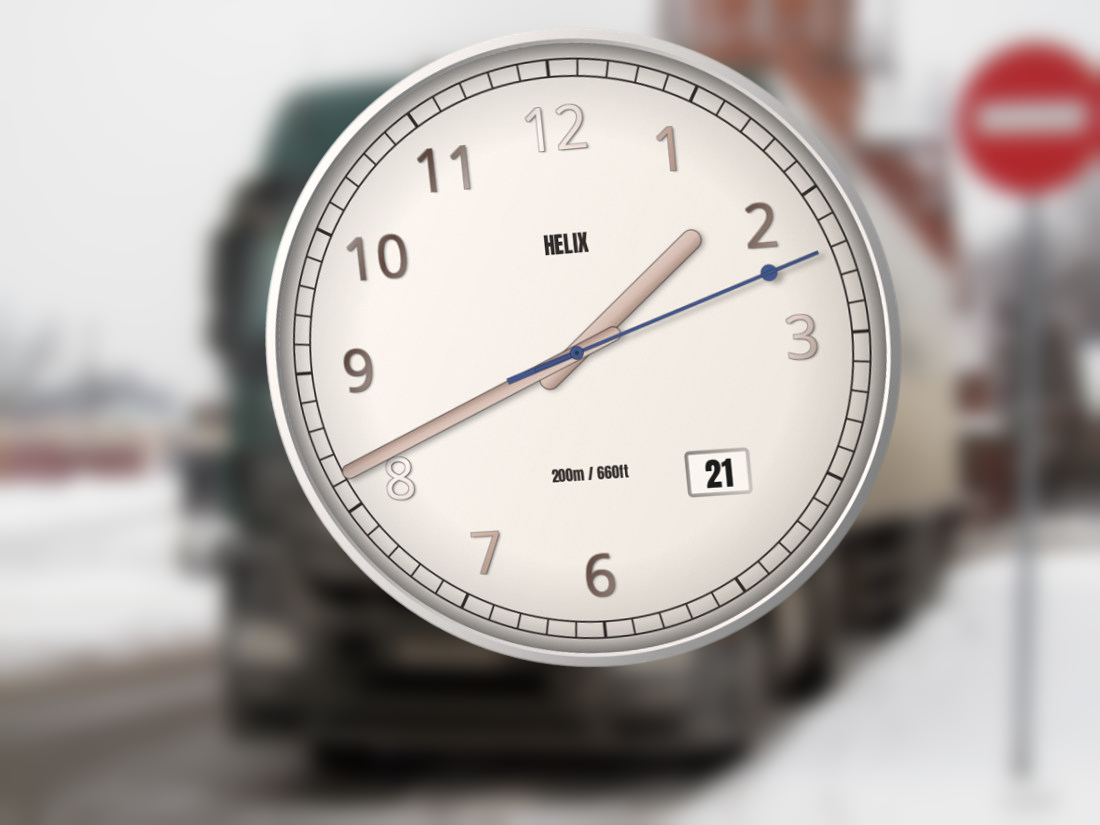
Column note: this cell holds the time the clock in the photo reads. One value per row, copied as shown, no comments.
1:41:12
